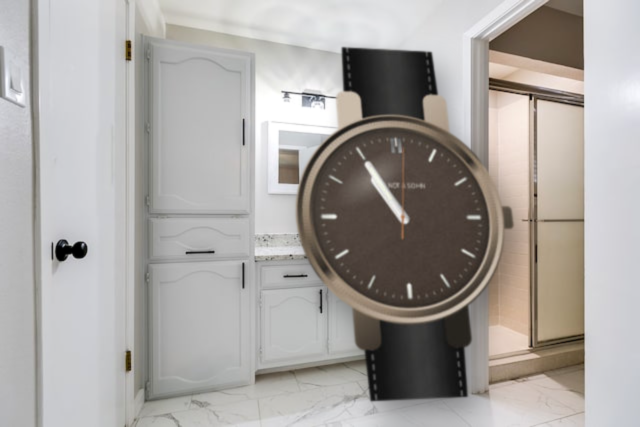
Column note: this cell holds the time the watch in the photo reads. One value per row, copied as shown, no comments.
10:55:01
